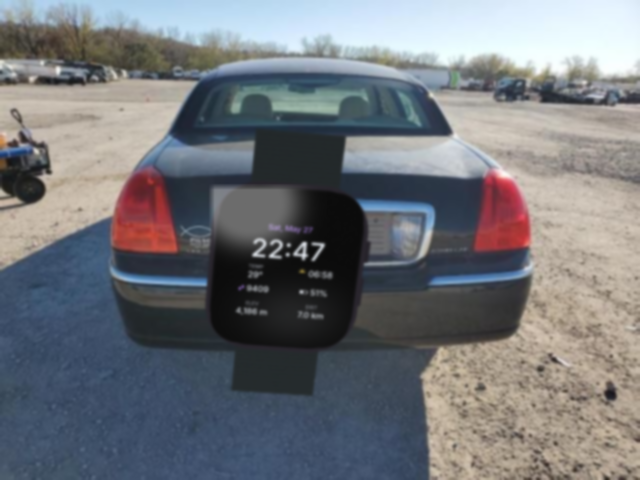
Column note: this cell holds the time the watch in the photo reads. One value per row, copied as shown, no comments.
22:47
